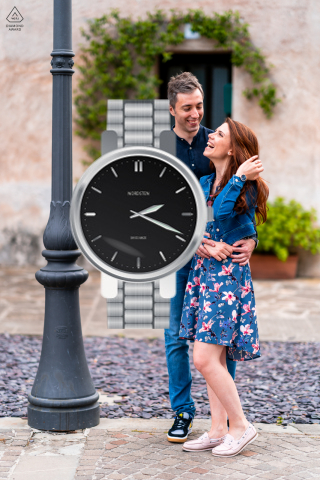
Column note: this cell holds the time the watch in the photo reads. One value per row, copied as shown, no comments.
2:19
